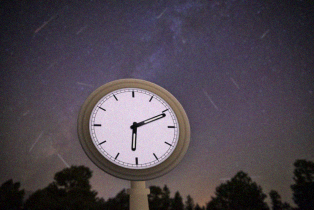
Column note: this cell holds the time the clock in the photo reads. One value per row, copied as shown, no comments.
6:11
